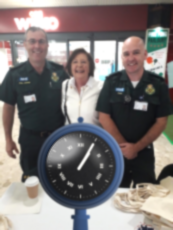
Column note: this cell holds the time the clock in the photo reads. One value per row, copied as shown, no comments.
1:05
